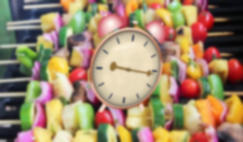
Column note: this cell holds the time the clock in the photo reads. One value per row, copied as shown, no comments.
9:16
